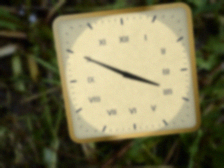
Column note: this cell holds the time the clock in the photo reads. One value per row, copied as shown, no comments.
3:50
